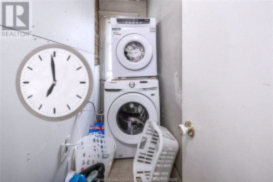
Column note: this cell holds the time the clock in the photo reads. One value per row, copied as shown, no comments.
6:59
